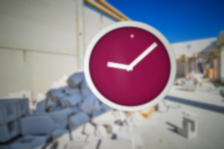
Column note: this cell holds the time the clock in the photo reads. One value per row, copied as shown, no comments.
9:07
